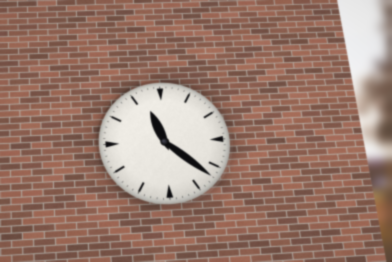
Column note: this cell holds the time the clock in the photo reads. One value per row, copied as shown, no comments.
11:22
